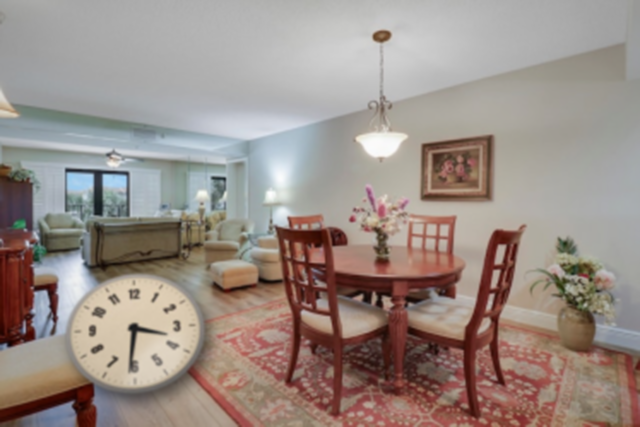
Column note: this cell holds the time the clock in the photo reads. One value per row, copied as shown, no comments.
3:31
